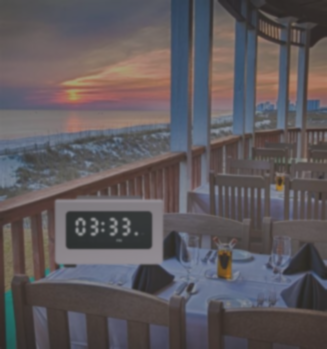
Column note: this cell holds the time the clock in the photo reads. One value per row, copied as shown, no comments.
3:33
